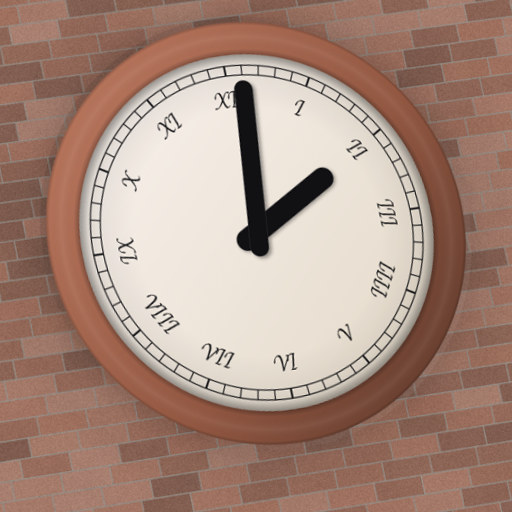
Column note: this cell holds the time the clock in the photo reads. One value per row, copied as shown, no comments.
2:01
